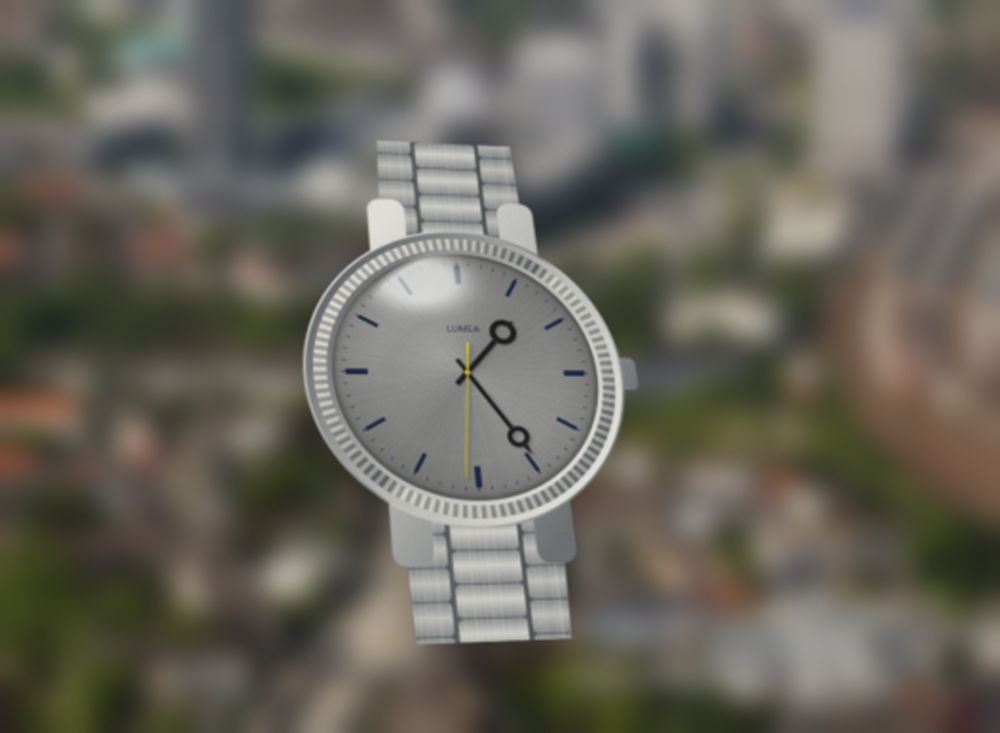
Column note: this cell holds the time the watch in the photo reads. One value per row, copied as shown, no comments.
1:24:31
